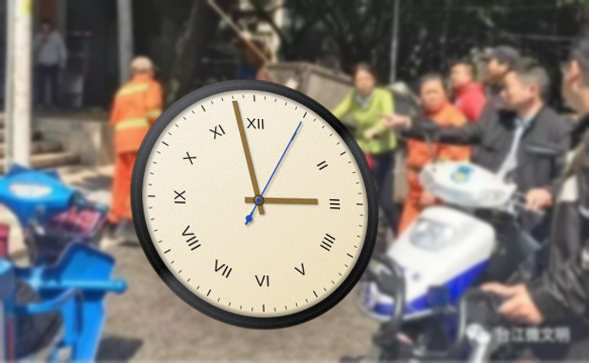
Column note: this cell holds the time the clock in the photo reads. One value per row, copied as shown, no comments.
2:58:05
